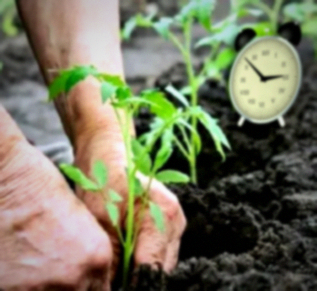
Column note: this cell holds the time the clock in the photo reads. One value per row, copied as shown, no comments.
2:52
